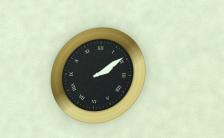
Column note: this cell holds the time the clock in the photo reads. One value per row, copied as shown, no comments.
2:09
